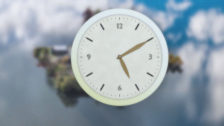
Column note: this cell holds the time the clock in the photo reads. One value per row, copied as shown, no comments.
5:10
